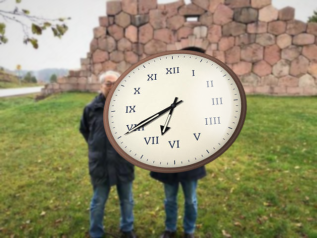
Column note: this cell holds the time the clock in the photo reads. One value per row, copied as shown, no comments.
6:40
